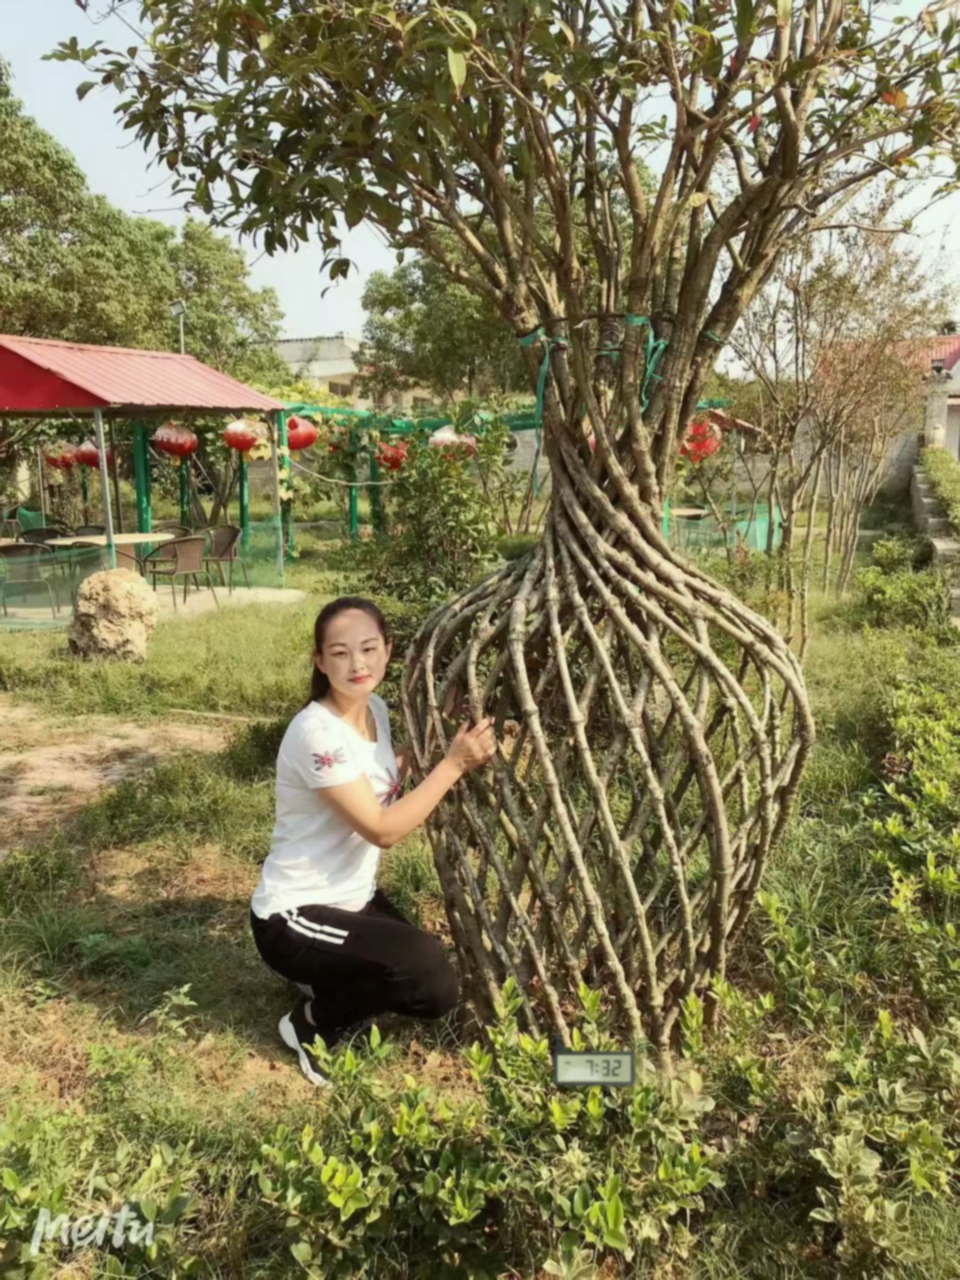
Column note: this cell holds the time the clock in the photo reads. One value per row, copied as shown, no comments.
7:32
